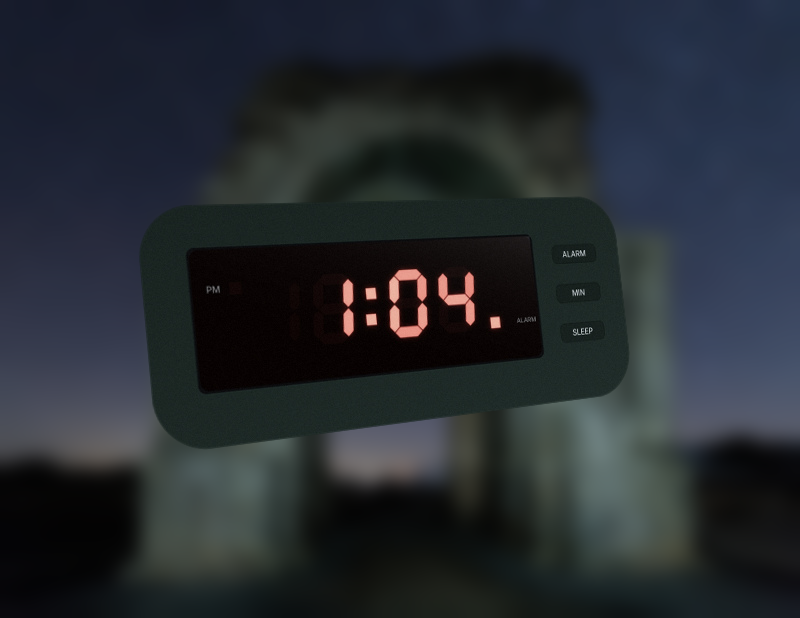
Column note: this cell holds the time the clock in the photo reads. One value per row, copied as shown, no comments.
1:04
